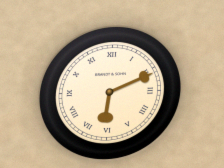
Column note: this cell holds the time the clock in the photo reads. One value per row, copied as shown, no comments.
6:11
